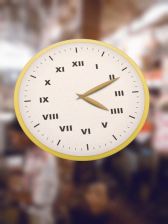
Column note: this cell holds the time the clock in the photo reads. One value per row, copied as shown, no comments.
4:11
